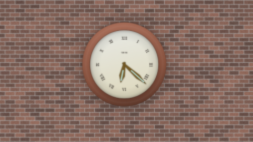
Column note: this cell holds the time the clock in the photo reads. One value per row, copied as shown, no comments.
6:22
